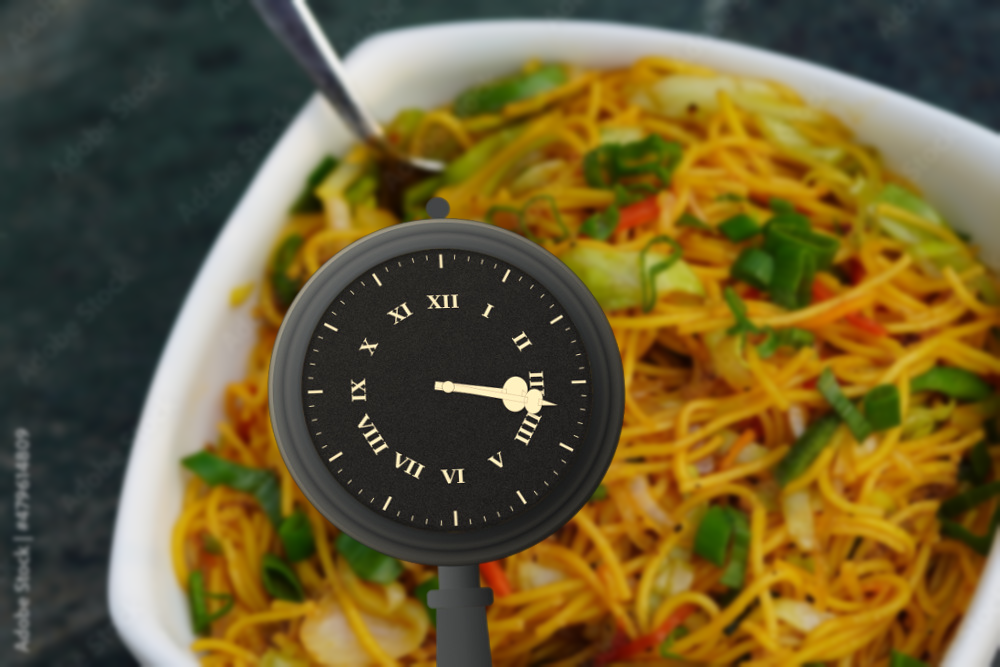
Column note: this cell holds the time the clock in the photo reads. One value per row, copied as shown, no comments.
3:17
